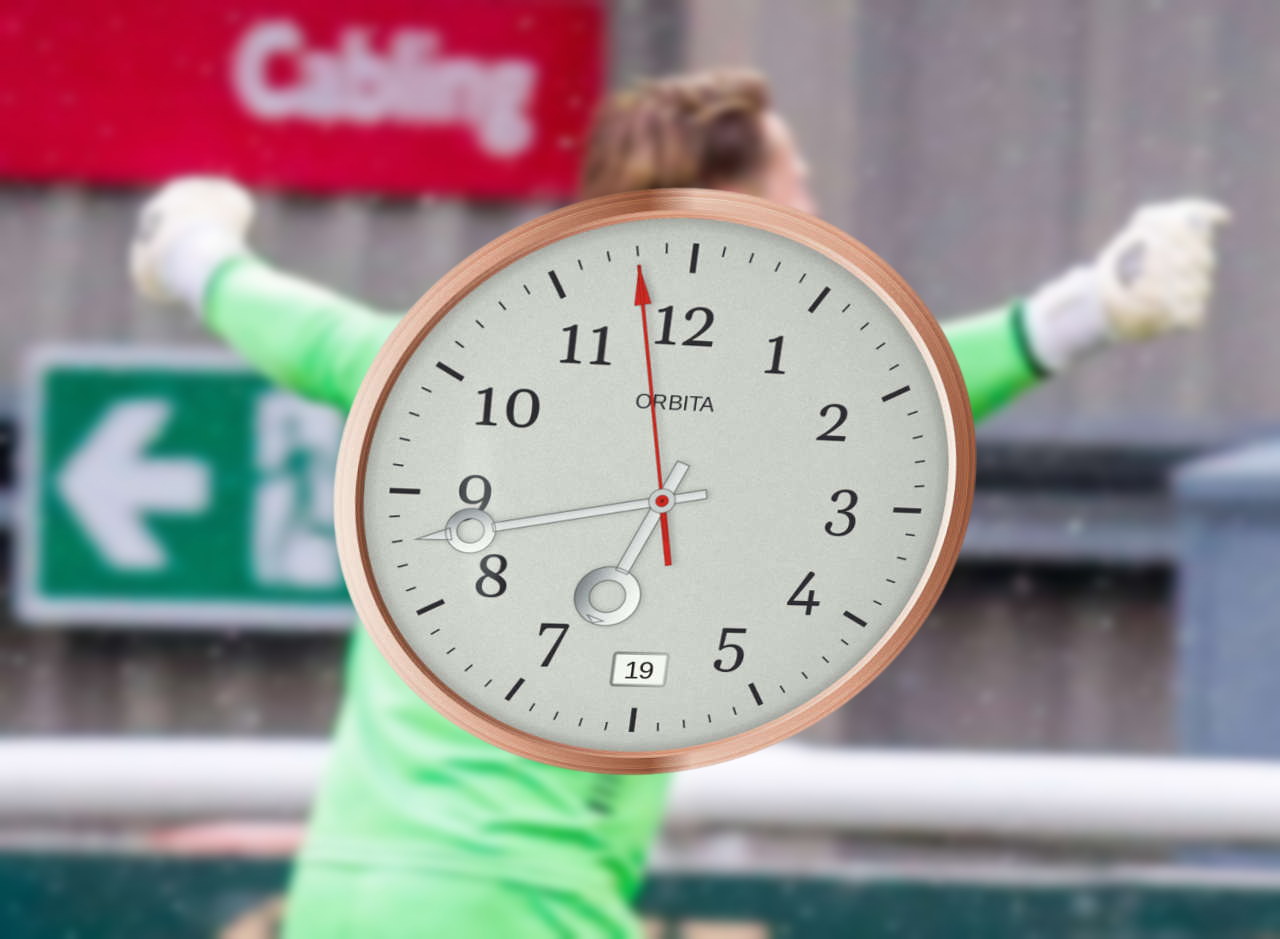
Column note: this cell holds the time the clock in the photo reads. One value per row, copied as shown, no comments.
6:42:58
